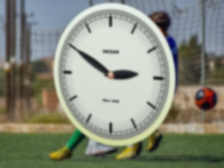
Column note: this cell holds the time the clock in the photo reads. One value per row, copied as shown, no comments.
2:50
